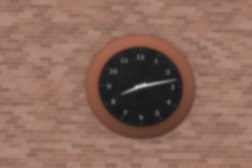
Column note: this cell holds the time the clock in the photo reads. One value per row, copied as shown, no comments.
8:13
